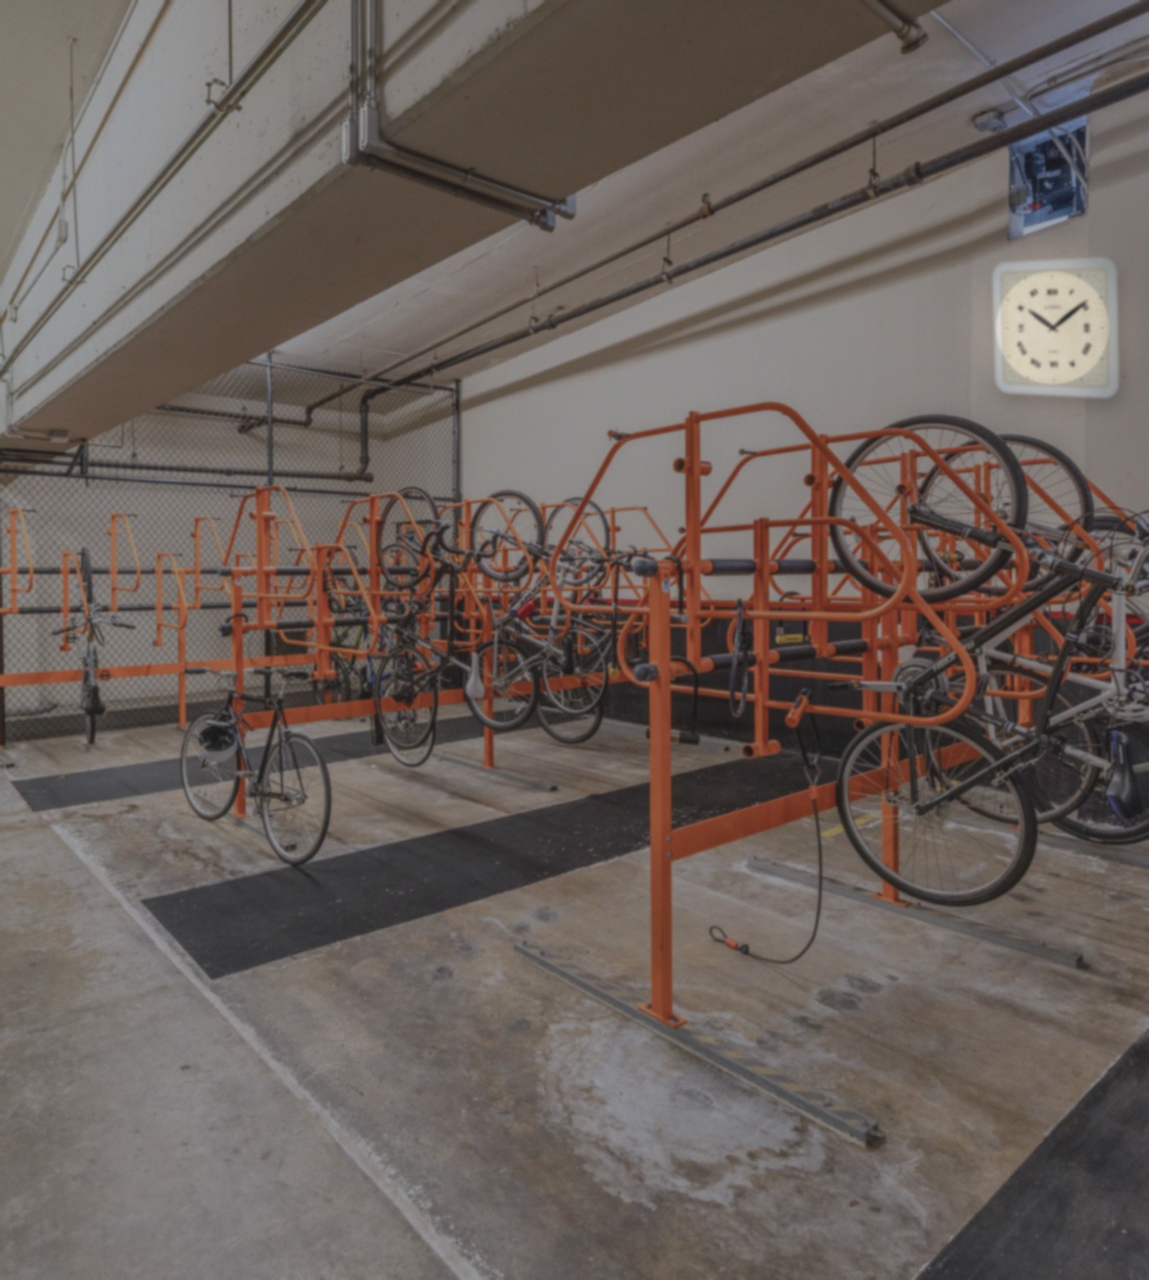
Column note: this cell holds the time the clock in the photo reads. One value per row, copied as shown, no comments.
10:09
